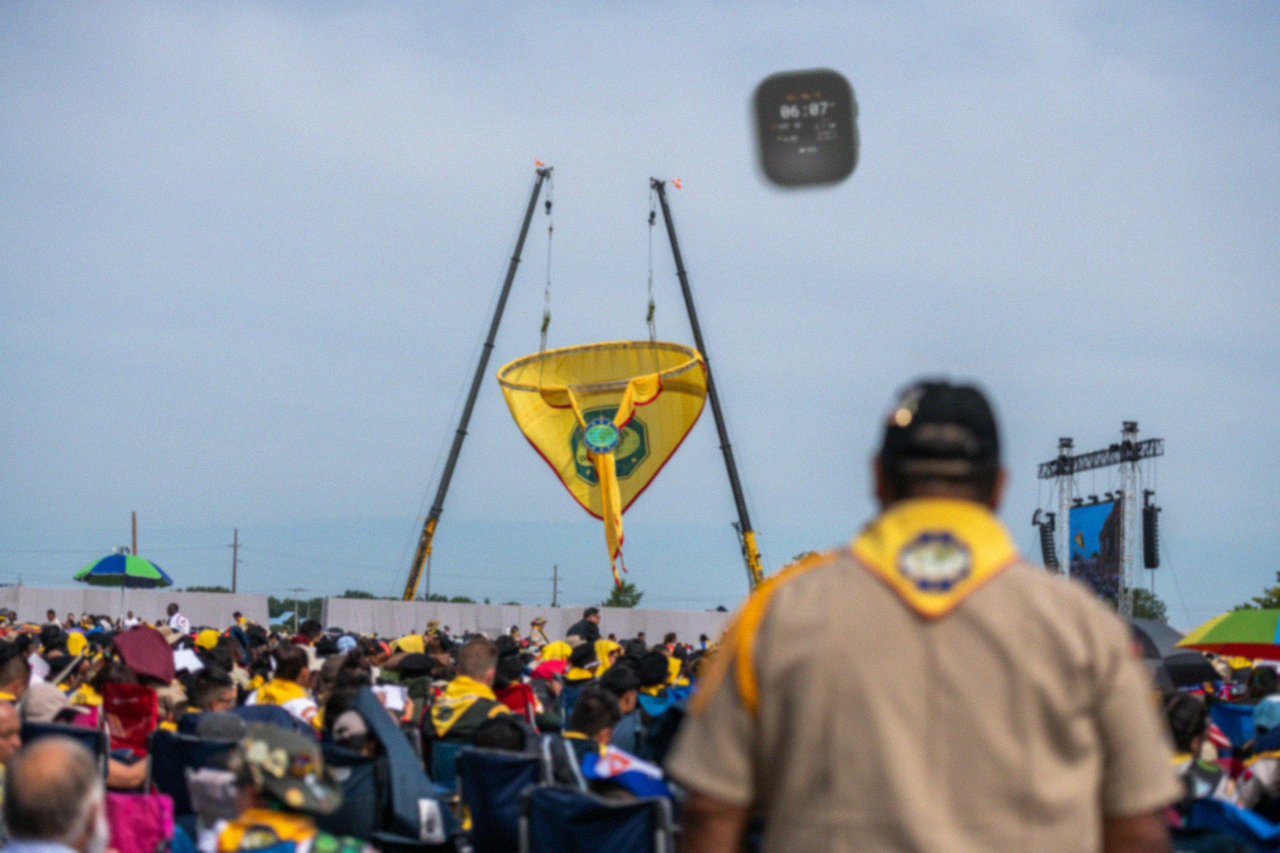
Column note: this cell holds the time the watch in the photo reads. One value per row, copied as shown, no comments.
6:07
